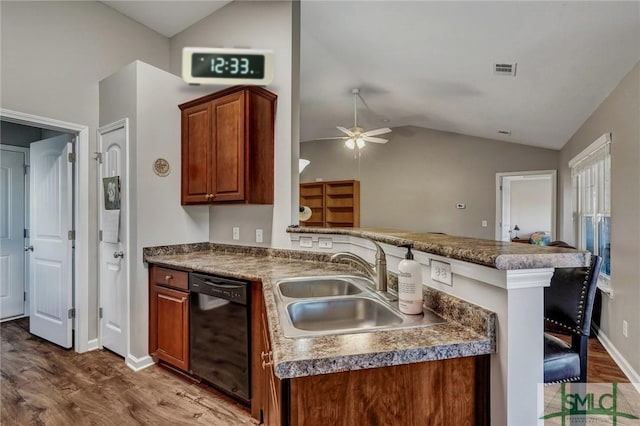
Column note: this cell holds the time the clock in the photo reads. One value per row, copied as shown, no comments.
12:33
